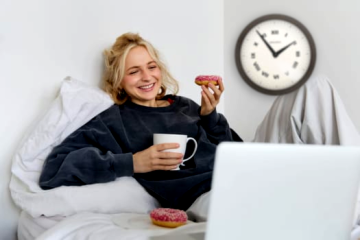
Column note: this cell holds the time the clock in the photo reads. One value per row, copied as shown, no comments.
1:54
